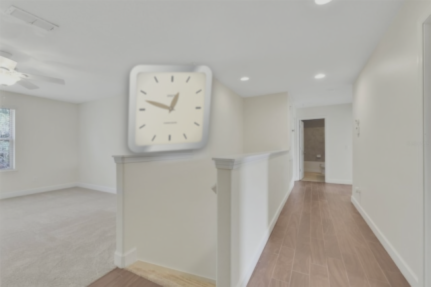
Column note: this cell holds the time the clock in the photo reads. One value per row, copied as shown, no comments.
12:48
